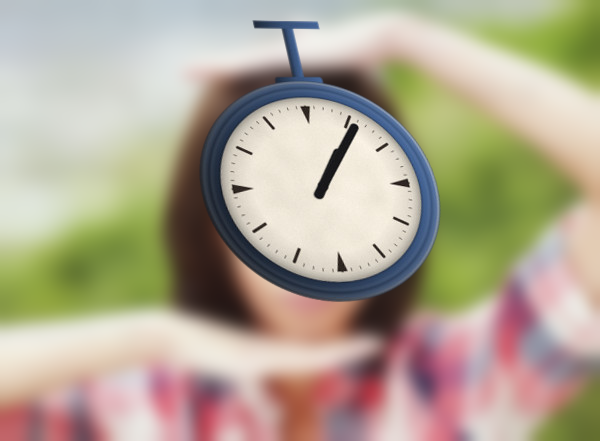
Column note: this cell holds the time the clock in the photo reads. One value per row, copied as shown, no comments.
1:06
